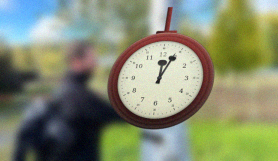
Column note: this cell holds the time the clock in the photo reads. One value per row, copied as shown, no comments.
12:04
